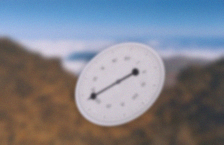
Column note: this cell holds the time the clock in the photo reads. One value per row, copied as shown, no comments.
1:38
